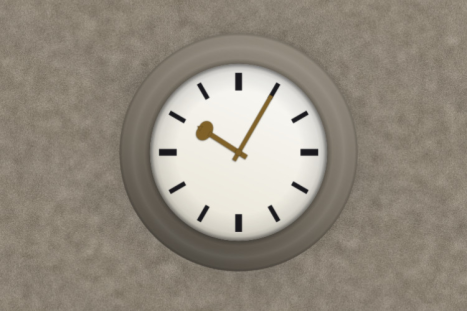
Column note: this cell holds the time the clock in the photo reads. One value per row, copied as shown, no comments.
10:05
